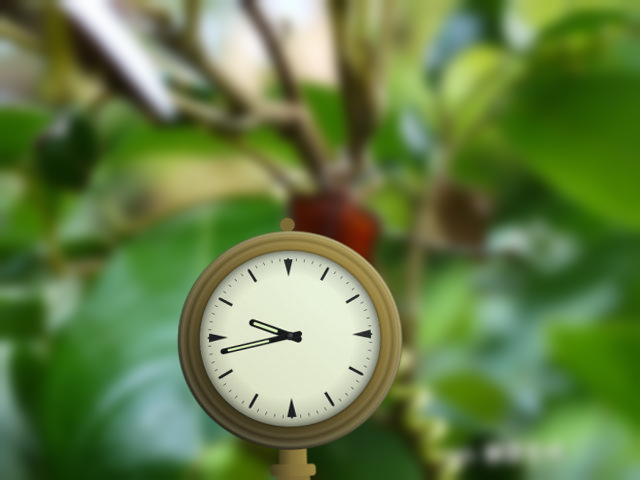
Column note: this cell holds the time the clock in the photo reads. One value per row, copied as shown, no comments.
9:43
